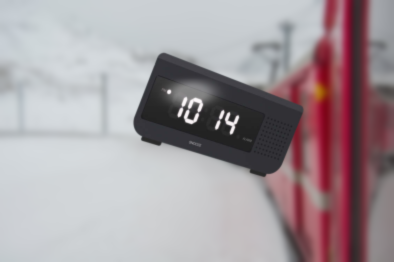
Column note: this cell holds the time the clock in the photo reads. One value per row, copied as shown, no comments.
10:14
